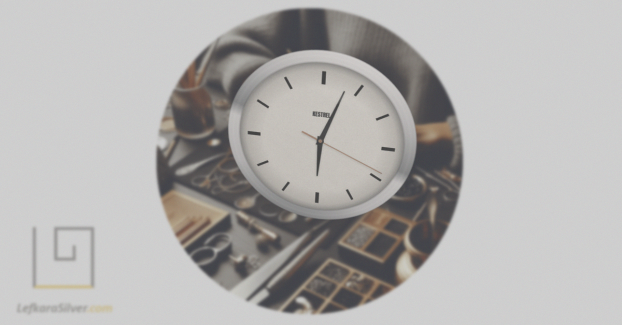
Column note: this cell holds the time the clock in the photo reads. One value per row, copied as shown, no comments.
6:03:19
